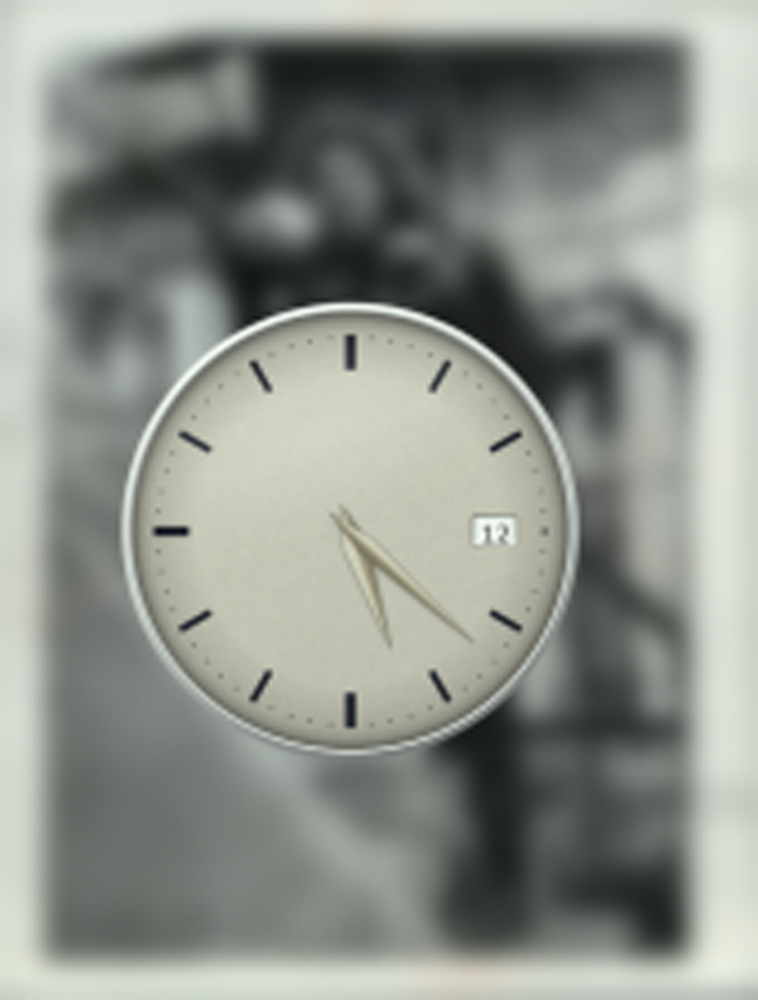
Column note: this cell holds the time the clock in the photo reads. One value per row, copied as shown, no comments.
5:22
